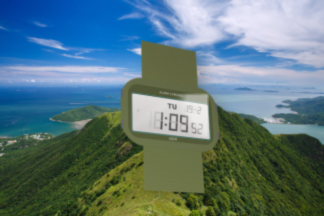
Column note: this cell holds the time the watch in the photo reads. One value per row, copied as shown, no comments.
1:09:52
